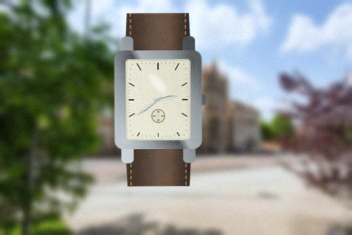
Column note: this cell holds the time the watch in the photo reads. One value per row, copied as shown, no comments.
2:39
